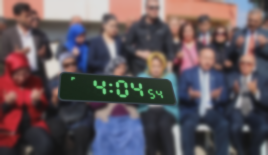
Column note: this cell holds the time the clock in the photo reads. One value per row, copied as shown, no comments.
4:04:54
